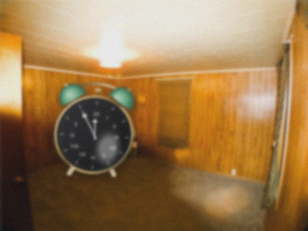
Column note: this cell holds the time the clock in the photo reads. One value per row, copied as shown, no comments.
11:55
